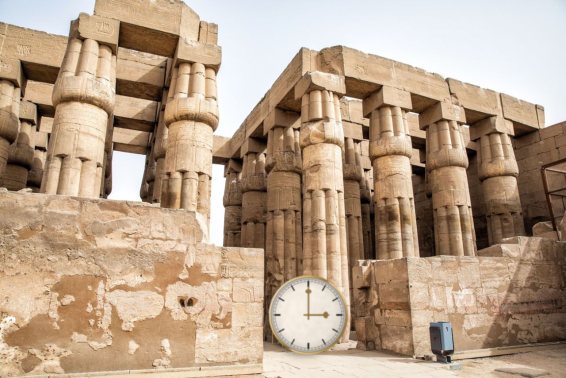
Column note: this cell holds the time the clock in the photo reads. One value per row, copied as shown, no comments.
3:00
